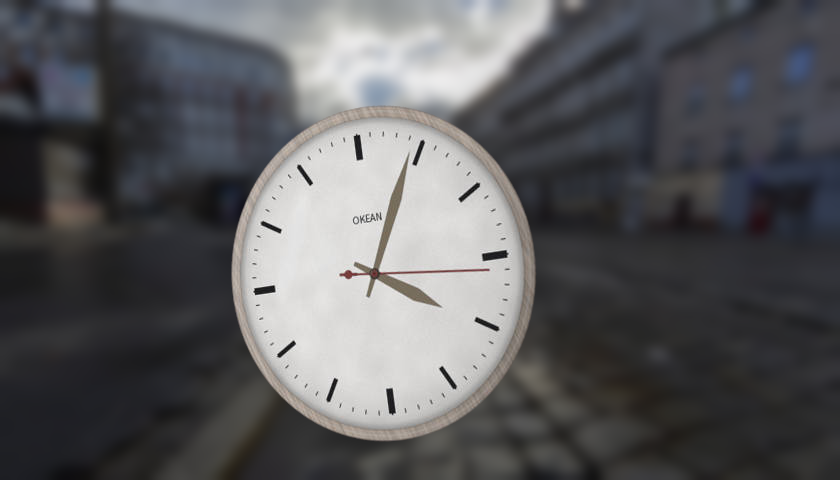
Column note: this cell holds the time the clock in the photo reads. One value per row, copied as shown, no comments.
4:04:16
